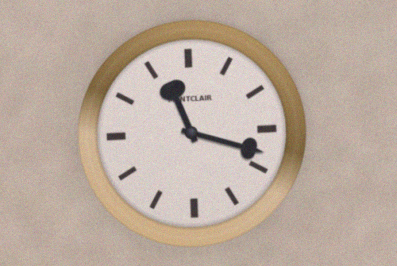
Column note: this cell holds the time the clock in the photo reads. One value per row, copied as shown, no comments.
11:18
